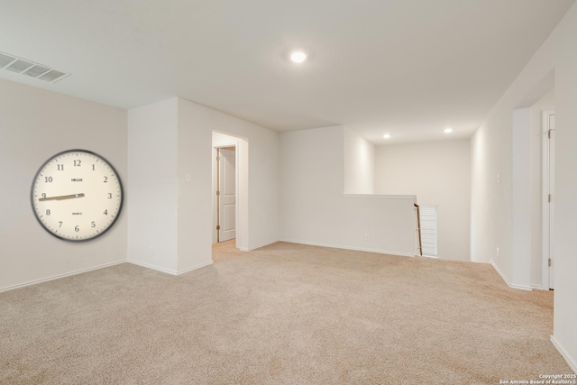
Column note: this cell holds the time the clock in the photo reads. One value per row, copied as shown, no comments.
8:44
